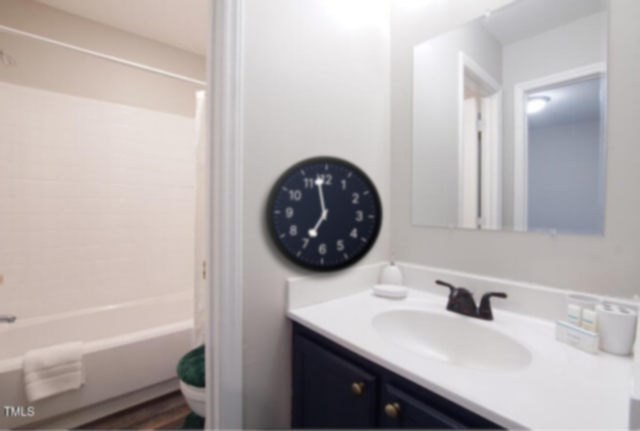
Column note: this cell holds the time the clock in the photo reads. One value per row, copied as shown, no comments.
6:58
